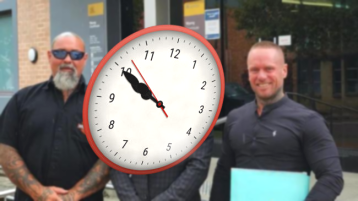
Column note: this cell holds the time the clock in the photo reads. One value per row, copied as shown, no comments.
9:49:52
